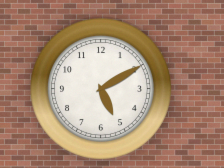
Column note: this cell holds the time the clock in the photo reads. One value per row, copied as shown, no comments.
5:10
